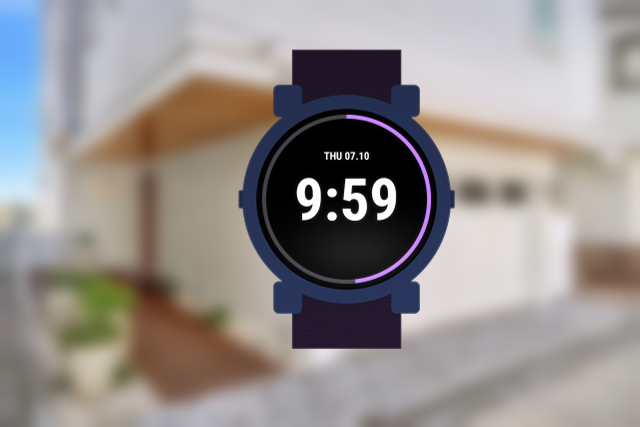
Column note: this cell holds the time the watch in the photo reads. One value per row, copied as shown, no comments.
9:59
